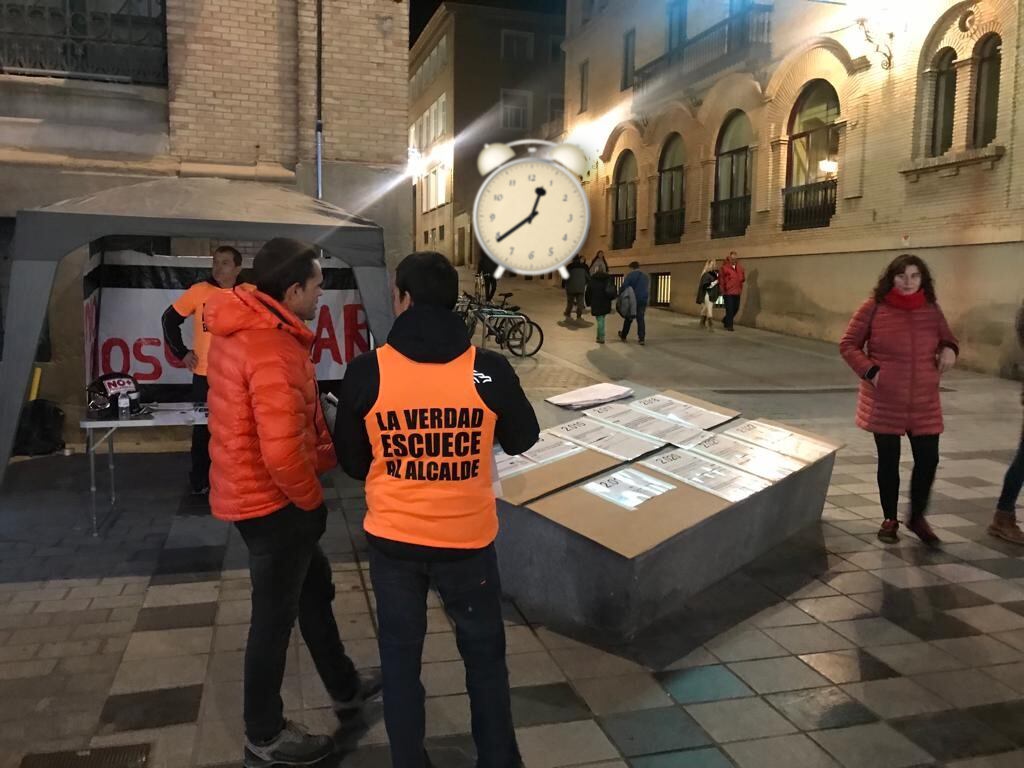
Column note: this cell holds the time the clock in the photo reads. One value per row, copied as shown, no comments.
12:39
